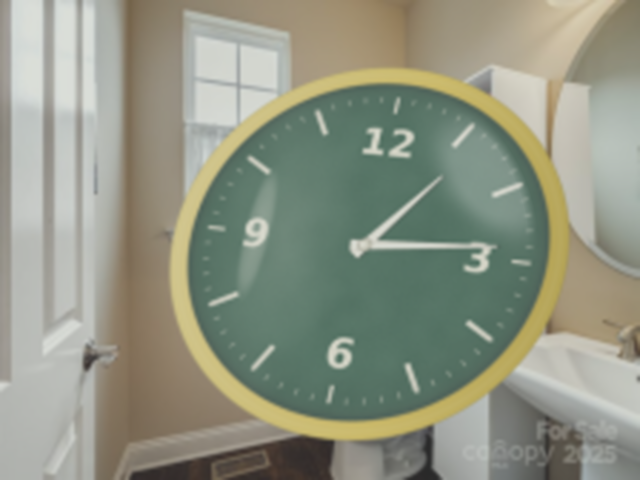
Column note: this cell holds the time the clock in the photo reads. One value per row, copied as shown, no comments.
1:14
